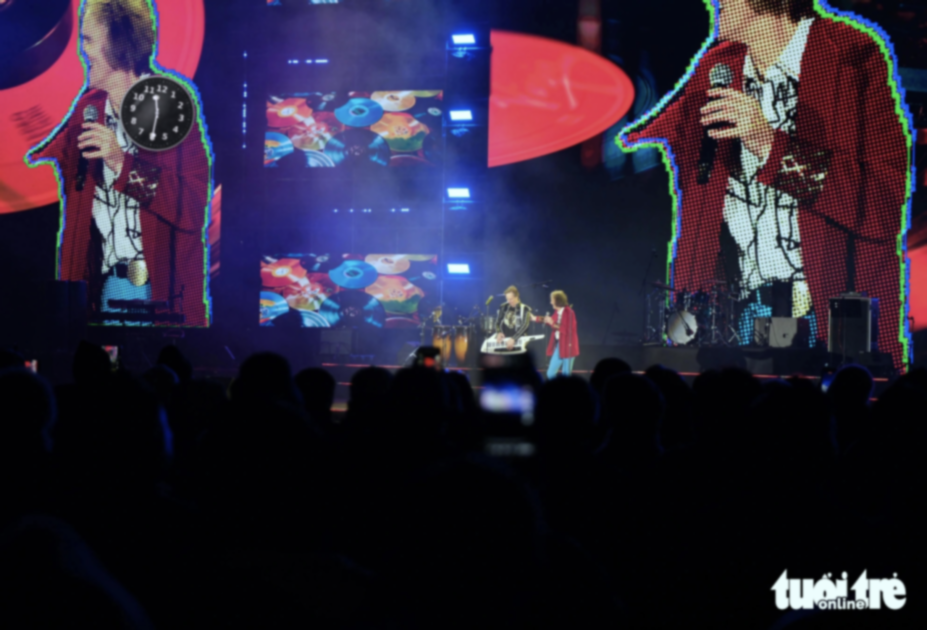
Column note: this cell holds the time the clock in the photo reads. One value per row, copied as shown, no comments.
11:30
